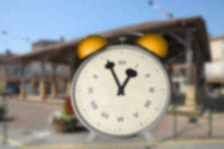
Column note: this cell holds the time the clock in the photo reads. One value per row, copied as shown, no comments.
12:56
